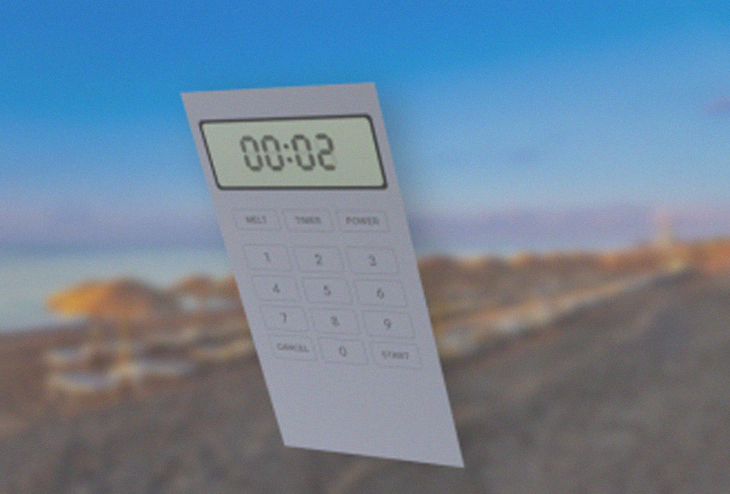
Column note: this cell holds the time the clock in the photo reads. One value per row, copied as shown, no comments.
0:02
